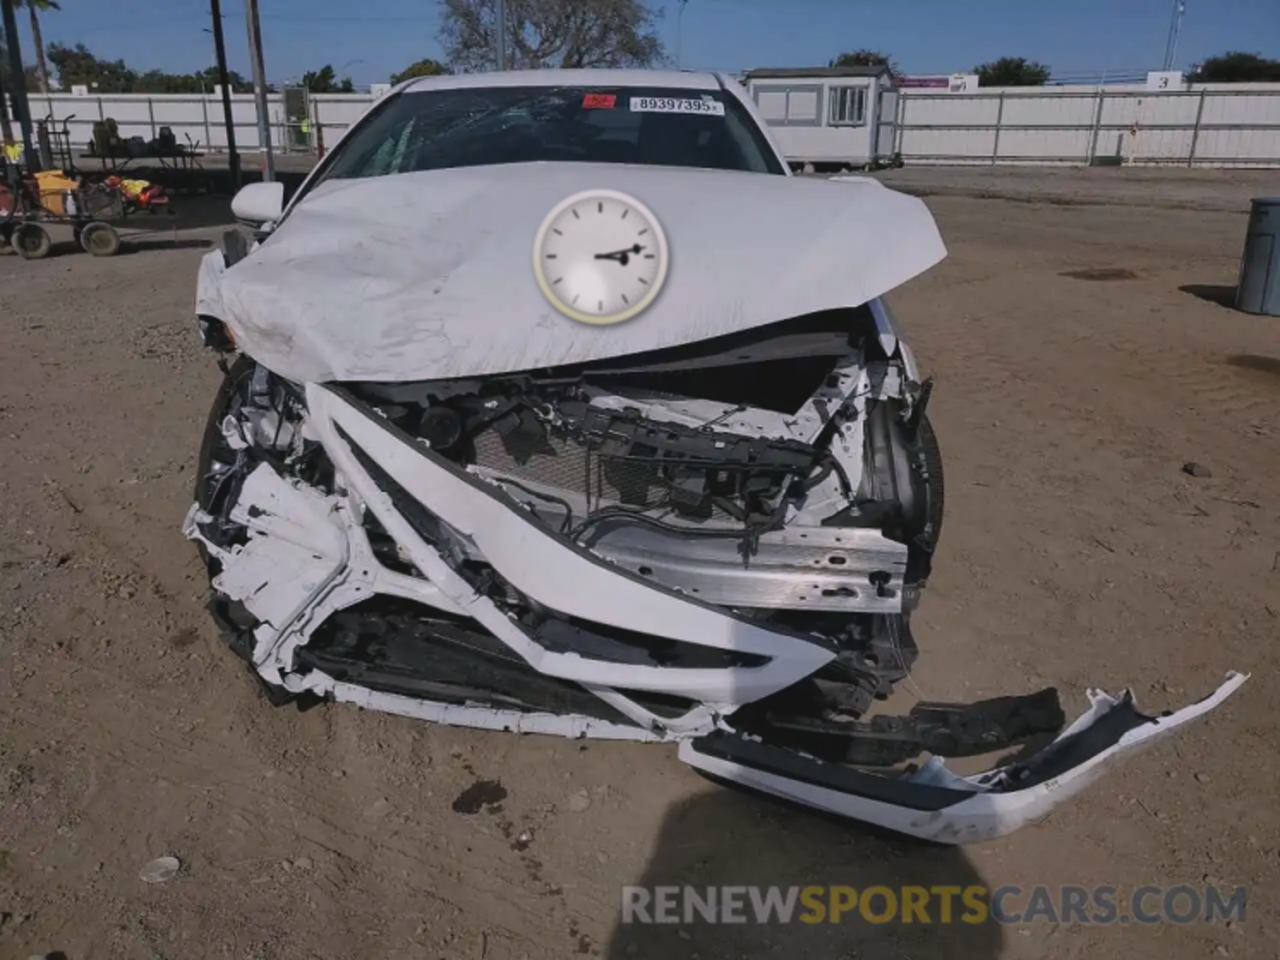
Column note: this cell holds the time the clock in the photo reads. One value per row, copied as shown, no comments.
3:13
